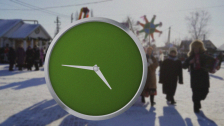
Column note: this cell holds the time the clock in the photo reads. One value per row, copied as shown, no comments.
4:46
